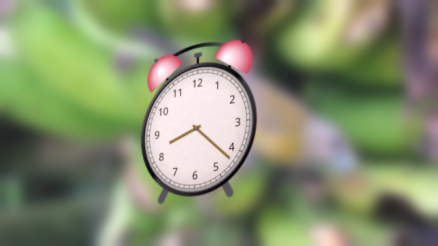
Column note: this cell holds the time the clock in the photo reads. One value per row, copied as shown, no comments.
8:22
